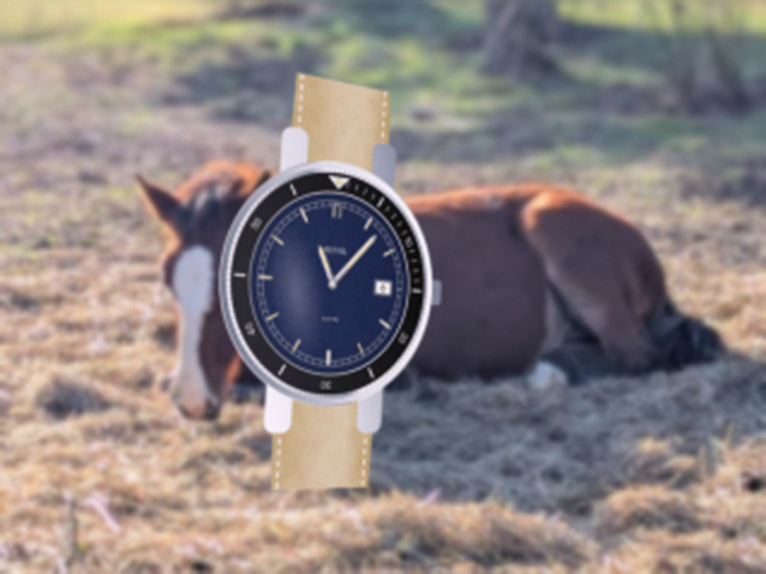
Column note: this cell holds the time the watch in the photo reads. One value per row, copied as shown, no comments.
11:07
